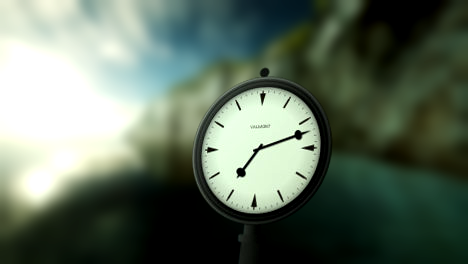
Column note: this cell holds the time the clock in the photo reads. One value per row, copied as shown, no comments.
7:12
